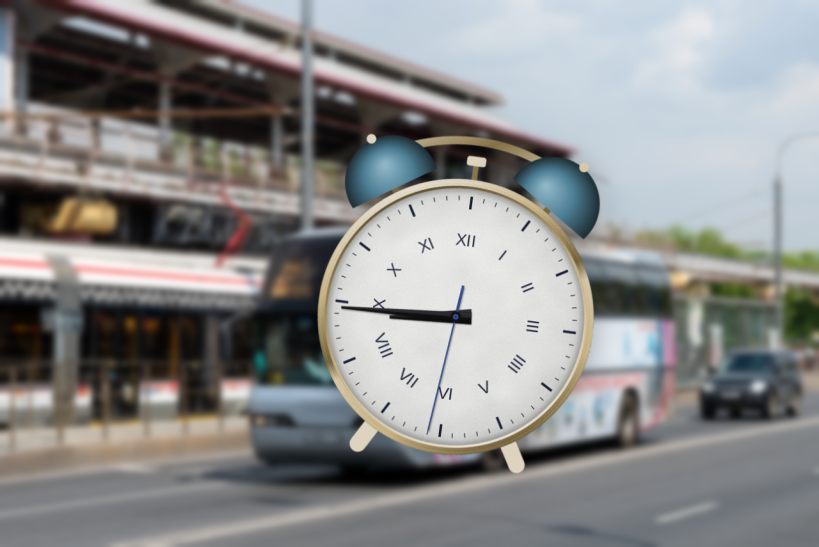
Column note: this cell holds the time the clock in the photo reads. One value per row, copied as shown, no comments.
8:44:31
